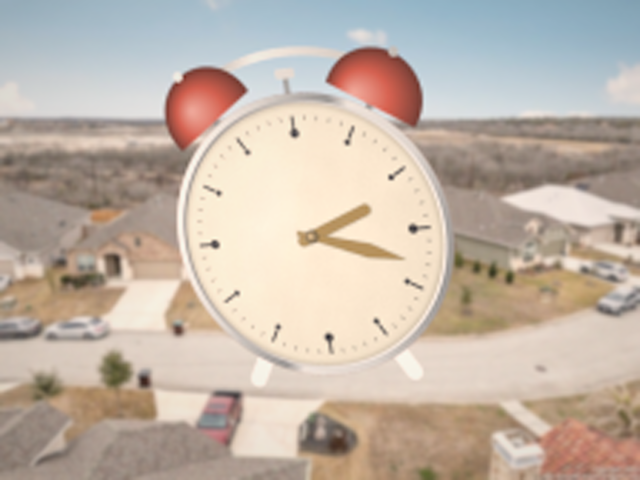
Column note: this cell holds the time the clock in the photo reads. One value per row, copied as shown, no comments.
2:18
